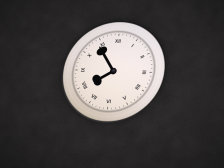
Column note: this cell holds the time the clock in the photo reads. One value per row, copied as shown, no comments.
7:54
